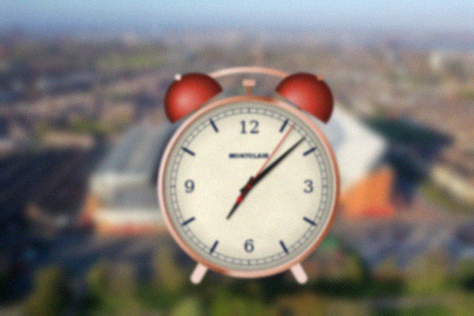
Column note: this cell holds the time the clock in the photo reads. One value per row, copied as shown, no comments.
7:08:06
